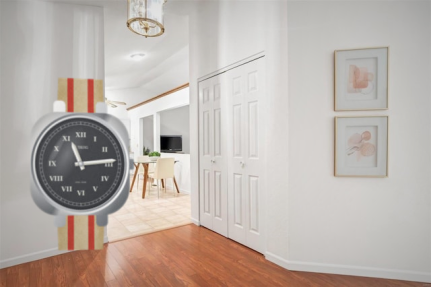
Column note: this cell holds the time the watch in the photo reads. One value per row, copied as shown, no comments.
11:14
